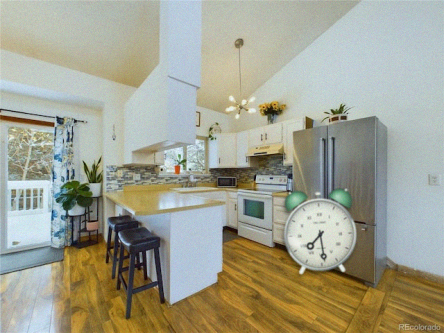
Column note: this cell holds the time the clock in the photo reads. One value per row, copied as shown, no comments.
7:29
